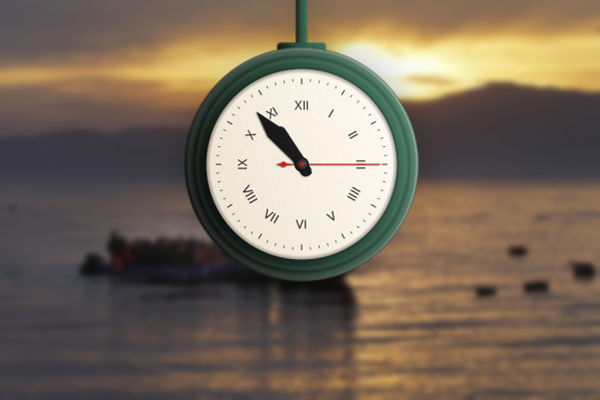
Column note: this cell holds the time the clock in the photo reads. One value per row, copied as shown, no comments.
10:53:15
